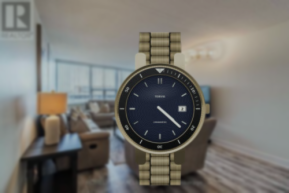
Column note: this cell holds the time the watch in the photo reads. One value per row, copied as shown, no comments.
4:22
